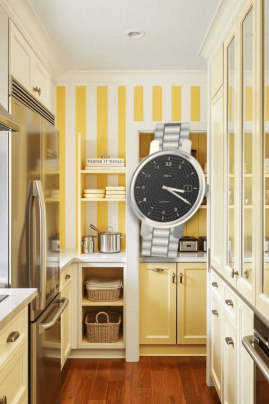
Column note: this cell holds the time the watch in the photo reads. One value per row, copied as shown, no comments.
3:20
